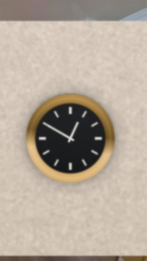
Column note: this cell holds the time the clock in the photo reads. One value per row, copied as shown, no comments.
12:50
